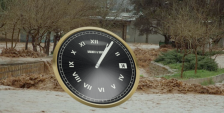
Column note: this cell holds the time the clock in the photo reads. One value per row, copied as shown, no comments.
1:06
